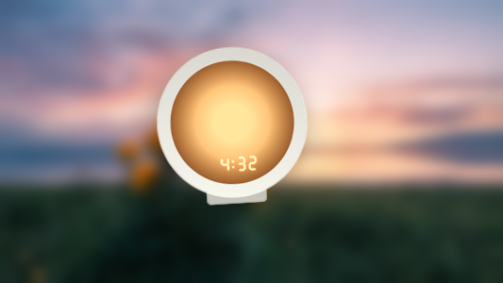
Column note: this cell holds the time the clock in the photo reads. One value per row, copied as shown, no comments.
4:32
